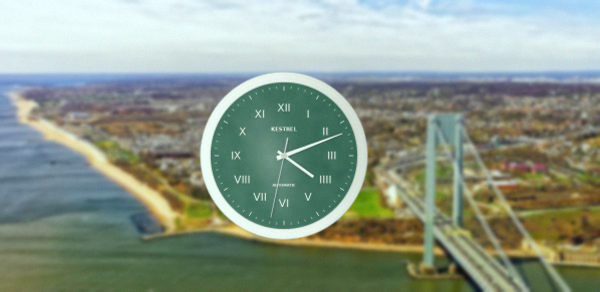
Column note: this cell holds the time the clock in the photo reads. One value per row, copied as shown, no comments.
4:11:32
